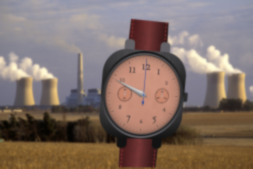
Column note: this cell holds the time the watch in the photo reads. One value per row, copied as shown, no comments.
9:49
